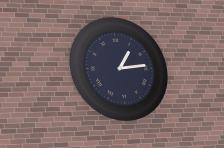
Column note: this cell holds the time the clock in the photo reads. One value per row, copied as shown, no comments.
1:14
